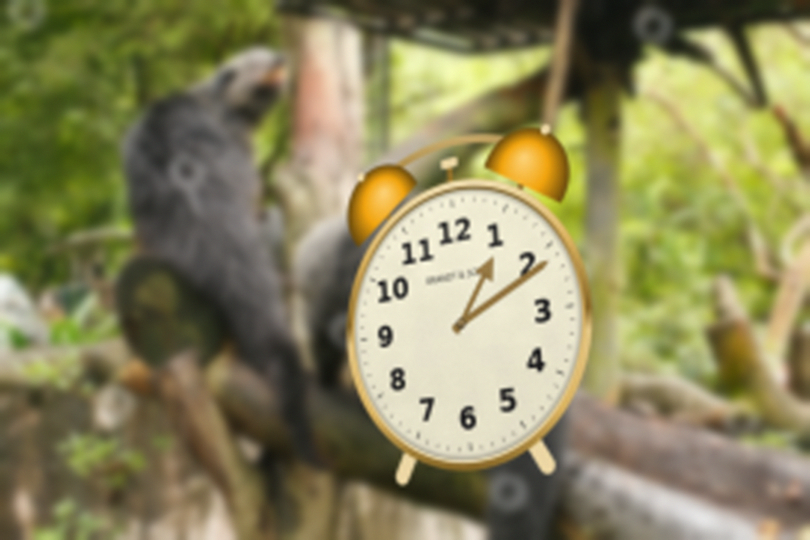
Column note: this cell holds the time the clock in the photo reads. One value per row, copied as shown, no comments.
1:11
